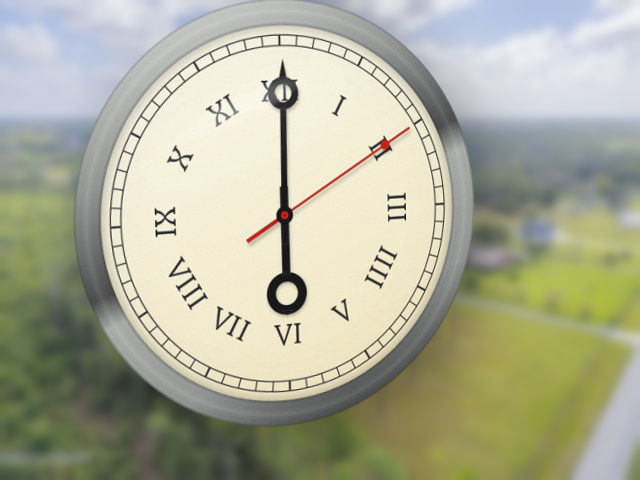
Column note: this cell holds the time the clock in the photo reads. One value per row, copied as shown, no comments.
6:00:10
